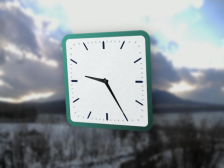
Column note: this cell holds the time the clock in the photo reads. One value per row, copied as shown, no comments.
9:25
